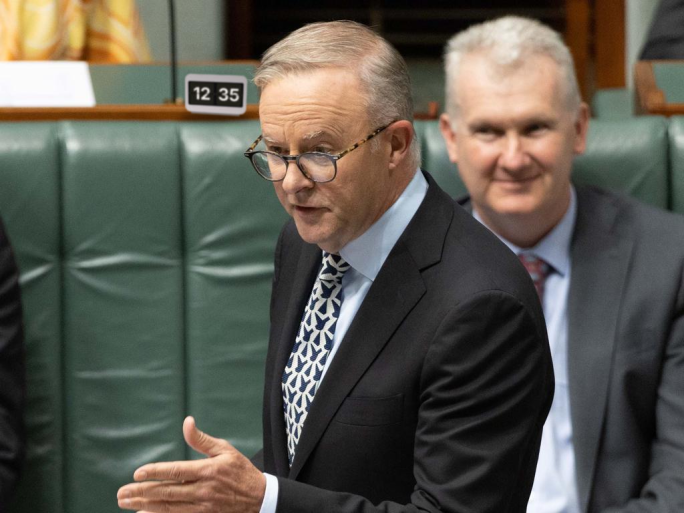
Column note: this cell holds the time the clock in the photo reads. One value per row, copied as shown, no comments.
12:35
